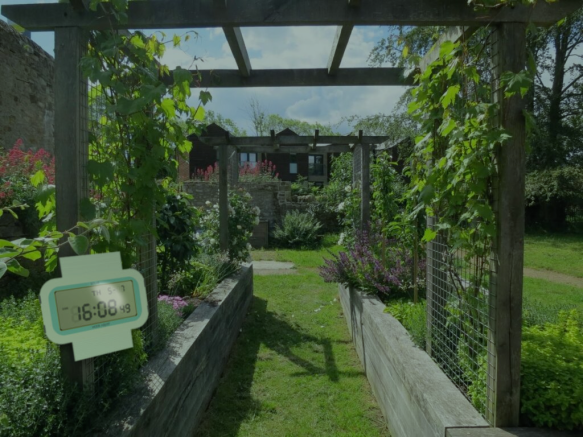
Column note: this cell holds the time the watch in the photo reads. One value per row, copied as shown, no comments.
16:08:49
